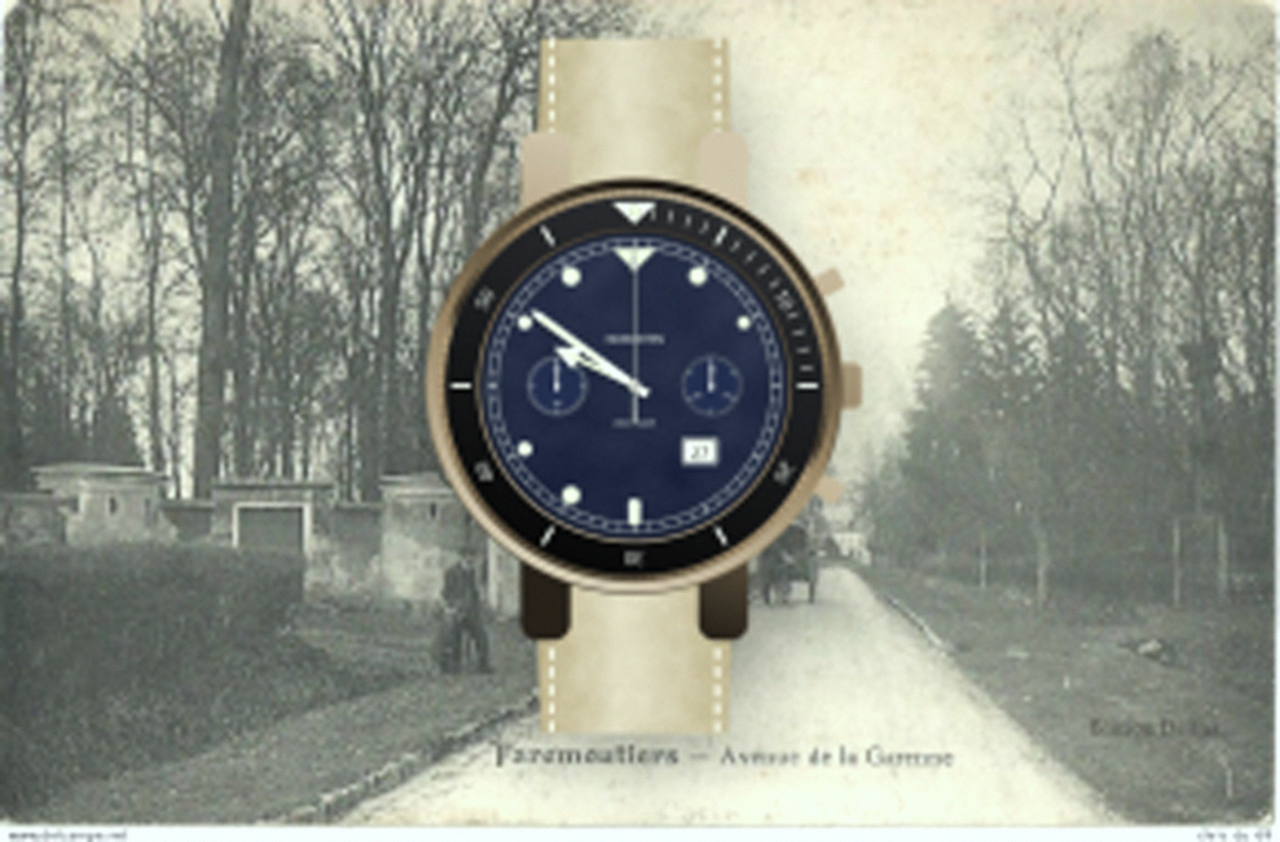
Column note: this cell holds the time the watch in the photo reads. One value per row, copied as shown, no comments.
9:51
